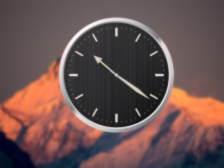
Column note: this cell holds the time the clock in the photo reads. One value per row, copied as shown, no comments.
10:21
